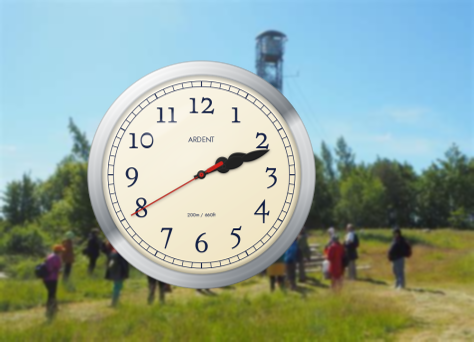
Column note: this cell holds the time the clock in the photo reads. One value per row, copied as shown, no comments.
2:11:40
